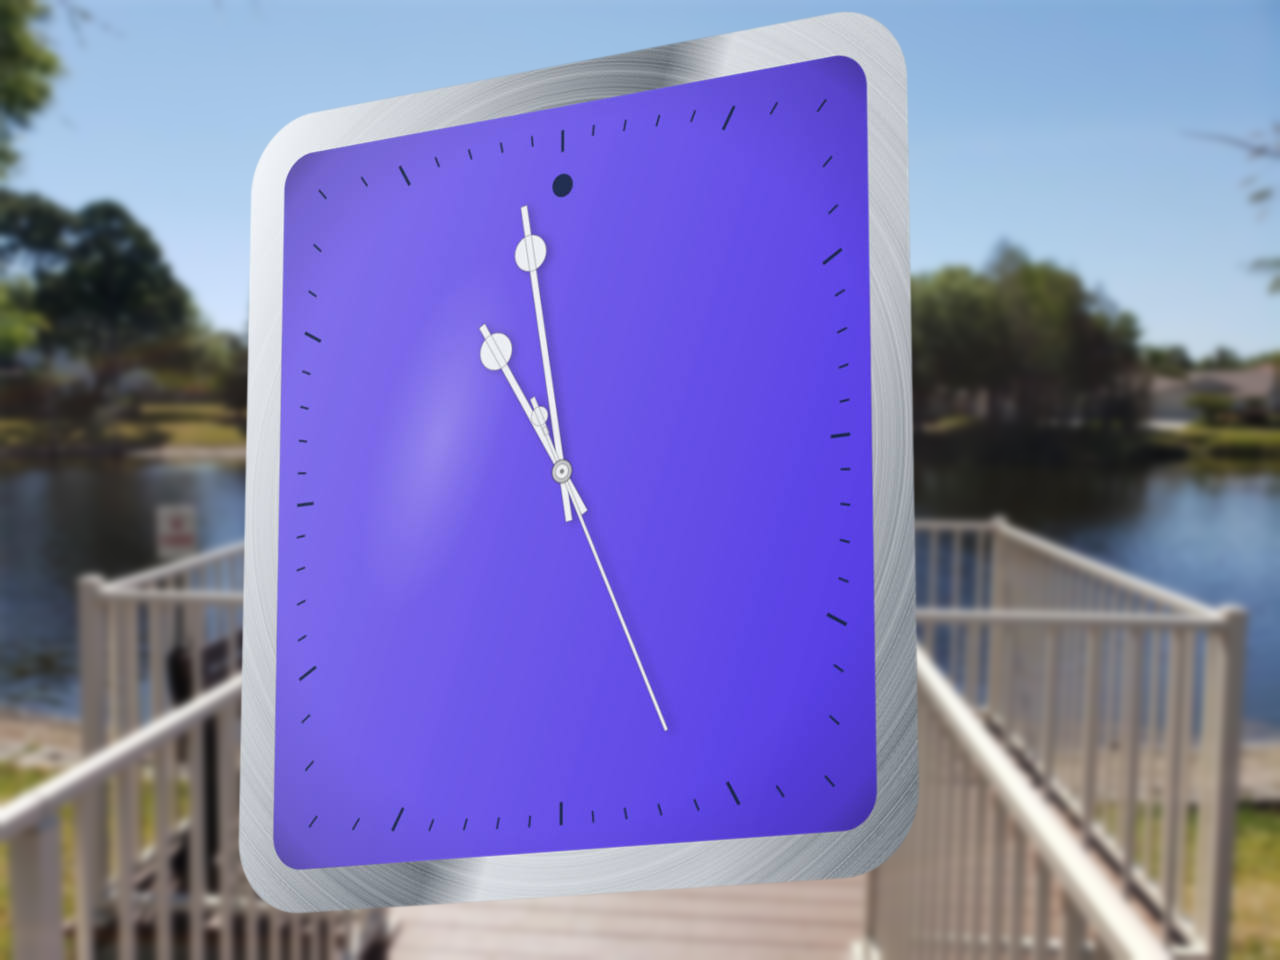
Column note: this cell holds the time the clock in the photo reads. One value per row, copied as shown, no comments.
10:58:26
